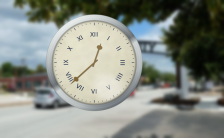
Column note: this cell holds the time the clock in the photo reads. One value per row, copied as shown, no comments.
12:38
